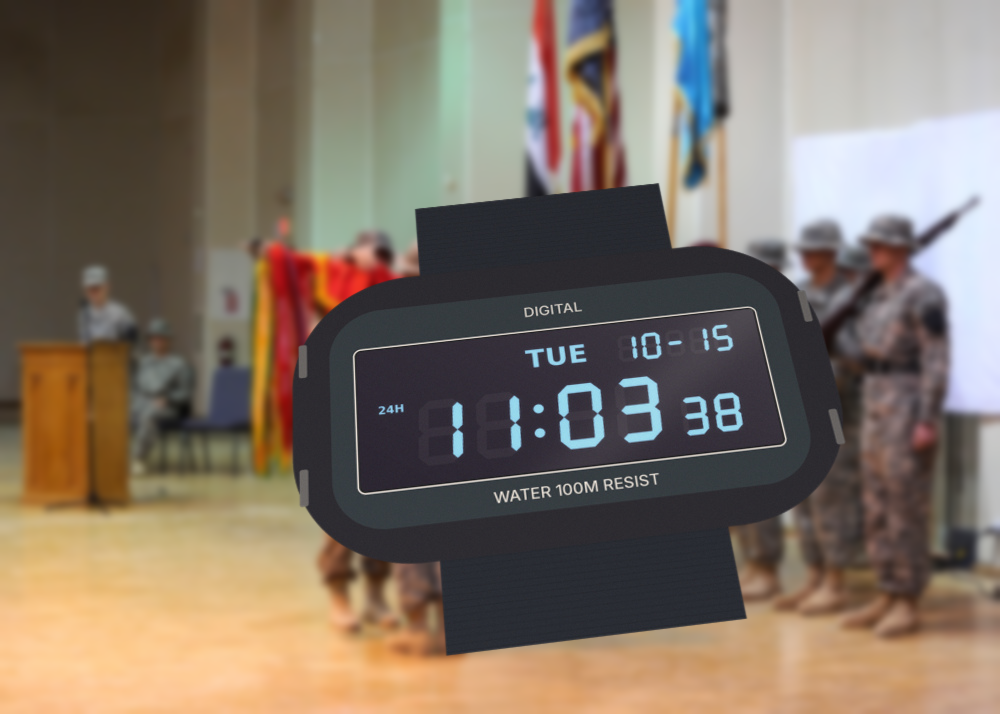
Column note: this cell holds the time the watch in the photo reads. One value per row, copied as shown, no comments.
11:03:38
